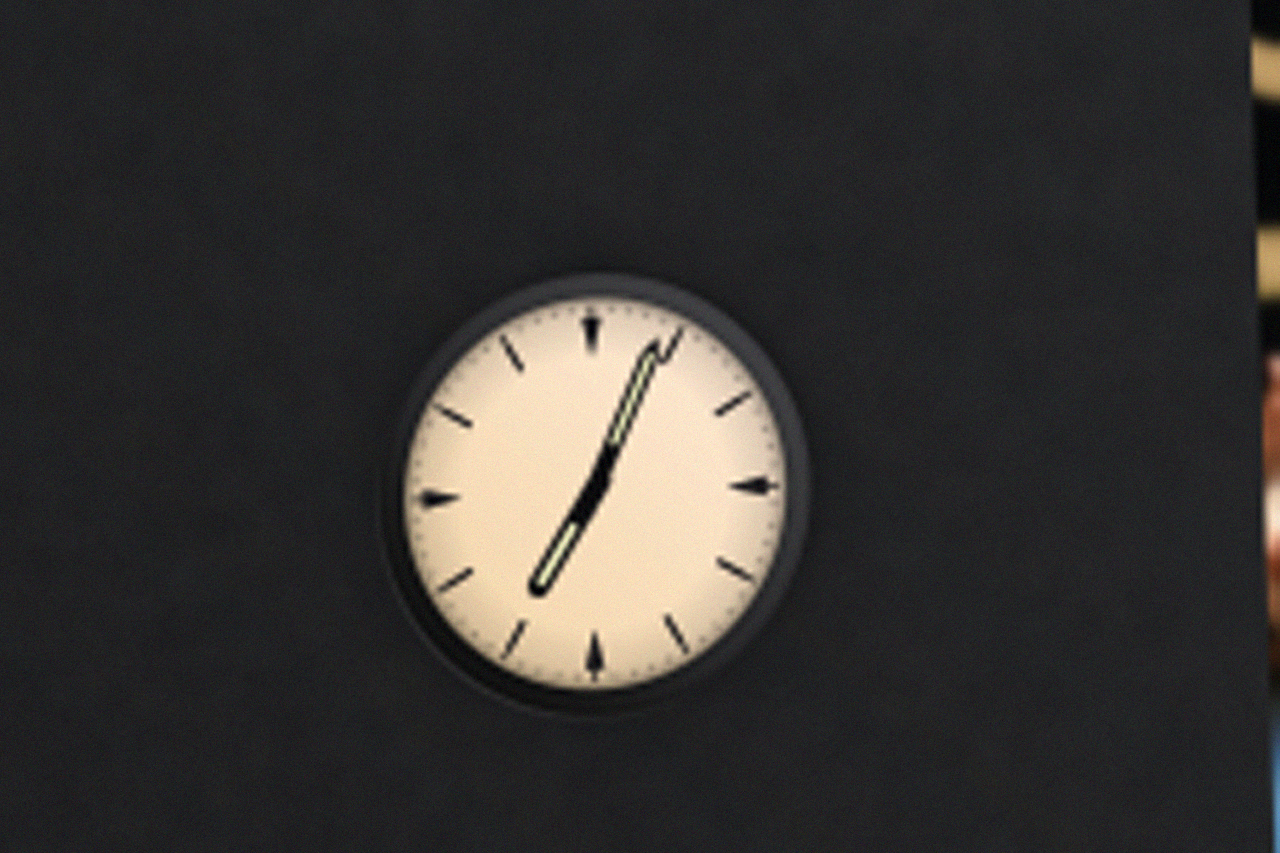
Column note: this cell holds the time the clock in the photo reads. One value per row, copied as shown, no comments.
7:04
